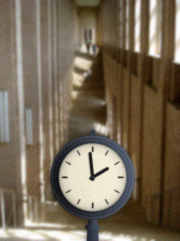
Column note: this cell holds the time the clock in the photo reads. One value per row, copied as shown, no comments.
1:59
